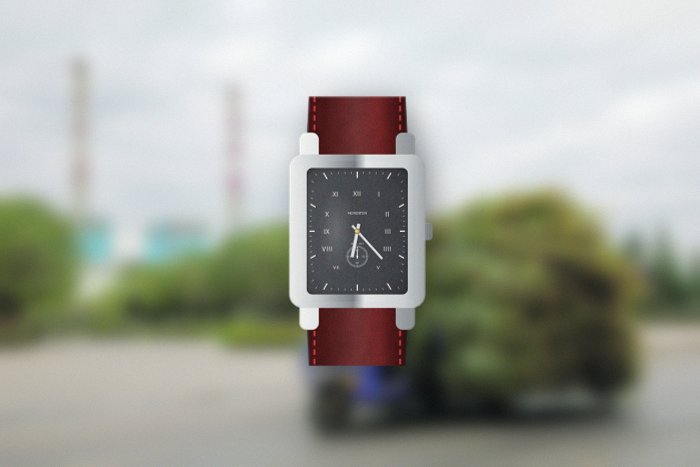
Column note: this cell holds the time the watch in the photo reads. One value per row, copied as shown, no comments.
6:23
